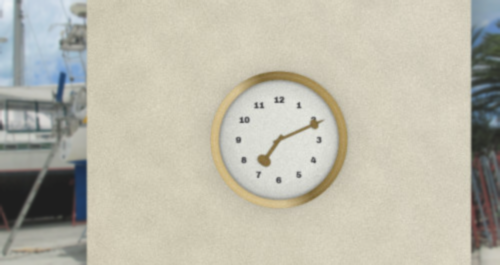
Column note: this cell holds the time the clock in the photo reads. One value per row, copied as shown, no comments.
7:11
